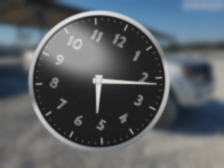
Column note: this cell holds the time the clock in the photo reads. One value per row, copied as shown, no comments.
5:11
